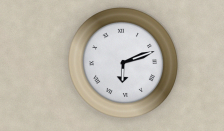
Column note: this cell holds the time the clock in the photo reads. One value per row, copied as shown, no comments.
6:12
